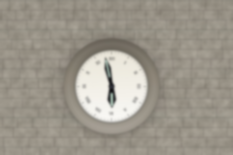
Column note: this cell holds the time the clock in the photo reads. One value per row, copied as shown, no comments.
5:58
